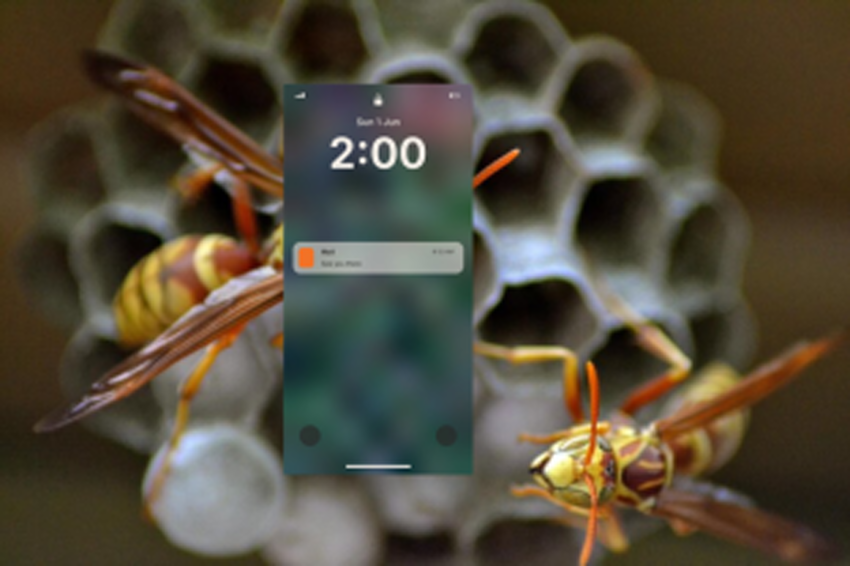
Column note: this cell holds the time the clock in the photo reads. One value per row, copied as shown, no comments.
2:00
